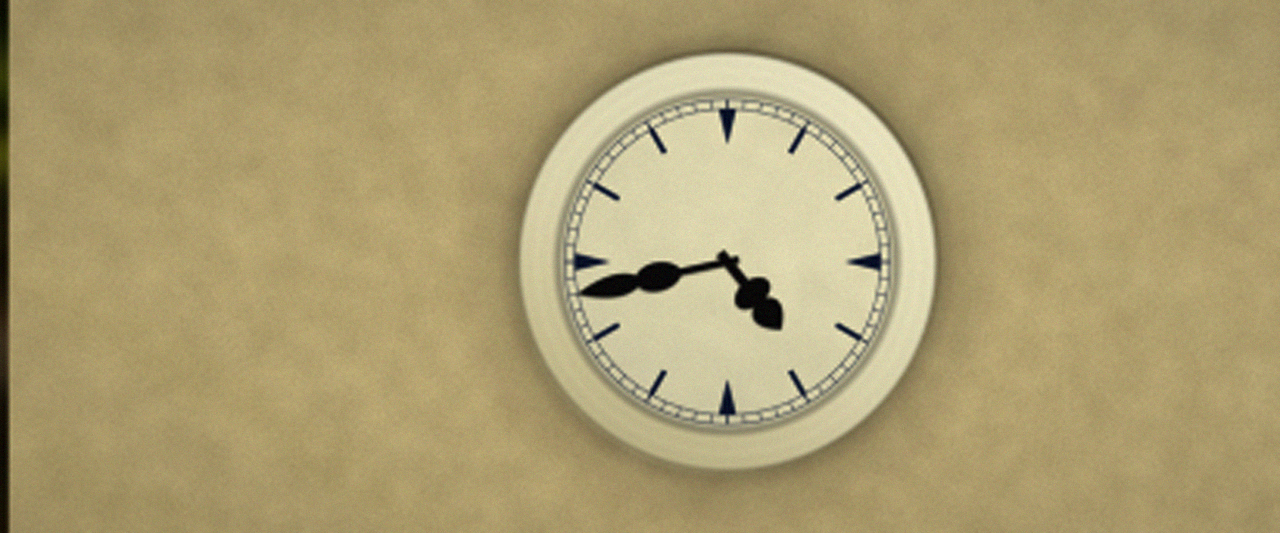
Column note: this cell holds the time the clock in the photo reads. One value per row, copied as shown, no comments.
4:43
